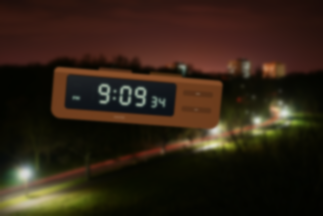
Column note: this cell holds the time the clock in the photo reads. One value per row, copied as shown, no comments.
9:09
